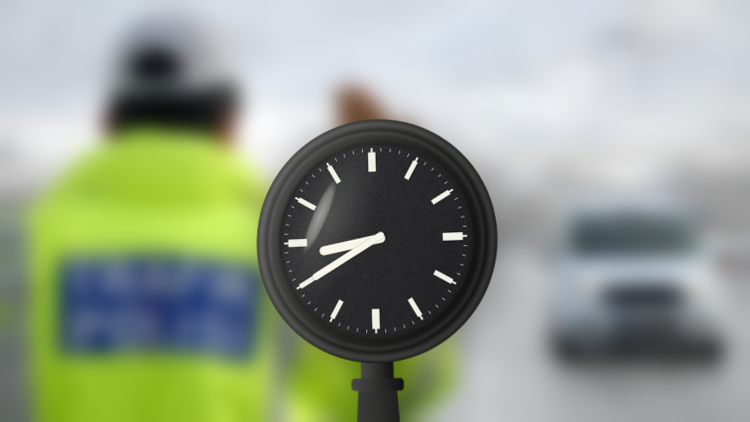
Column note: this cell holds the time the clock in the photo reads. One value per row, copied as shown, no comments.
8:40
